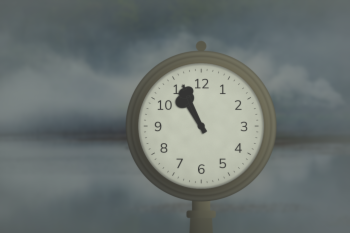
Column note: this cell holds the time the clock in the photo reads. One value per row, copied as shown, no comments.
10:56
